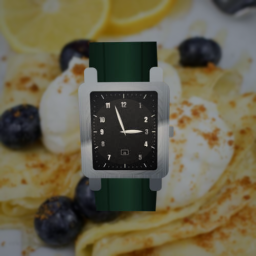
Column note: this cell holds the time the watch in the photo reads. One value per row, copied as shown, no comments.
2:57
